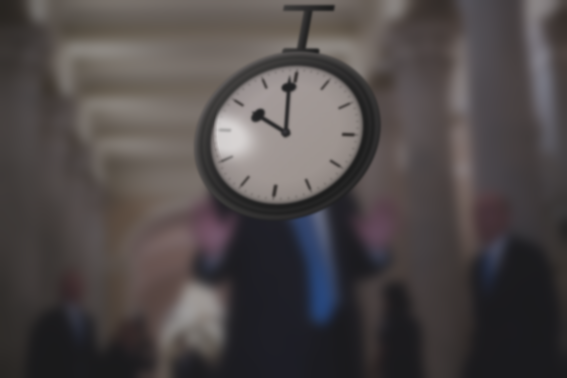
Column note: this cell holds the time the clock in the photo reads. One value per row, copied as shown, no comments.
9:59
